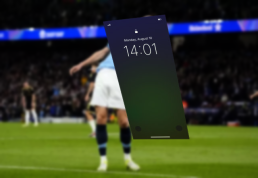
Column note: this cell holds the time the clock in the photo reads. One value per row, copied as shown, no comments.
14:01
